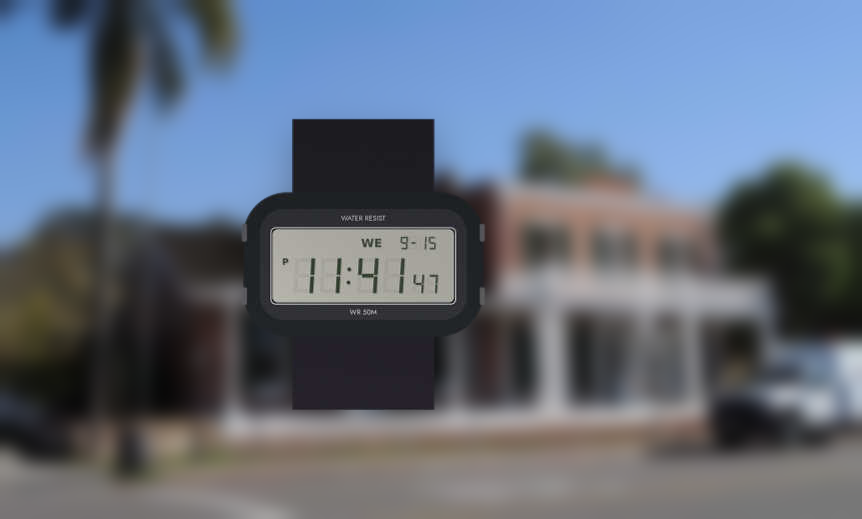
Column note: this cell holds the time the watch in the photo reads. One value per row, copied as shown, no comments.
11:41:47
